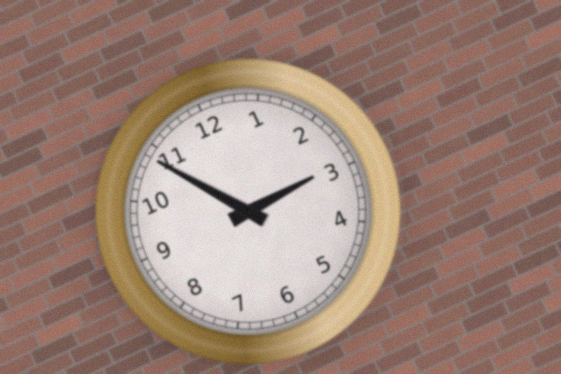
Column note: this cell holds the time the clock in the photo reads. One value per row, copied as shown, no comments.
2:54
